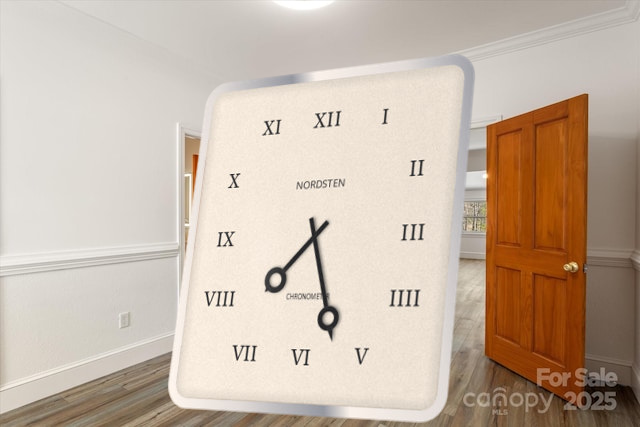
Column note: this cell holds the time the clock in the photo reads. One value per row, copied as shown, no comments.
7:27
